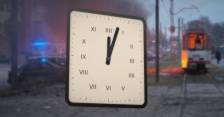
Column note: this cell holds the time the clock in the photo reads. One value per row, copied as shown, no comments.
12:03
